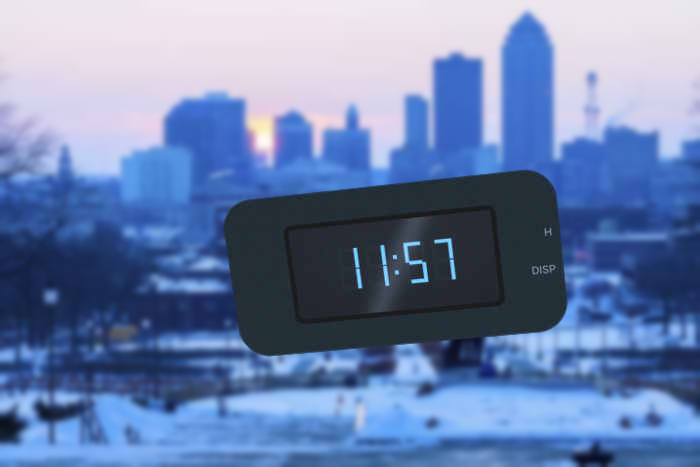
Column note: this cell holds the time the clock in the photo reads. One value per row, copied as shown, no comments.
11:57
